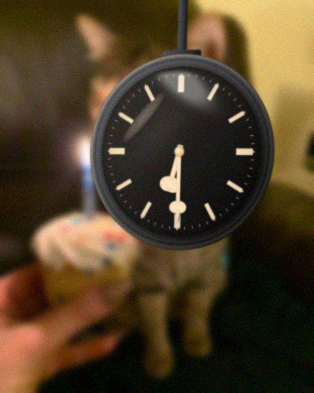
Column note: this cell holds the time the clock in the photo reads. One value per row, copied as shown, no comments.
6:30
